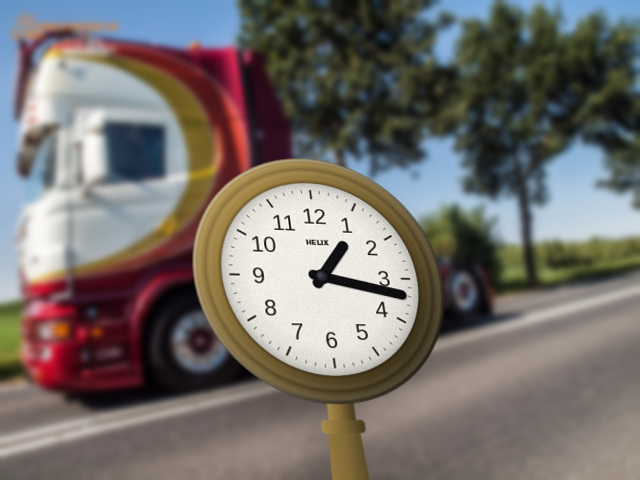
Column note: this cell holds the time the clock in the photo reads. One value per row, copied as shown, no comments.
1:17
